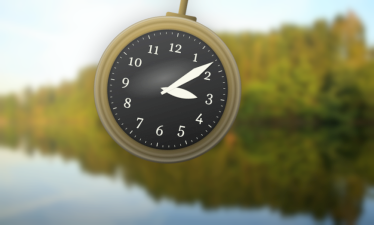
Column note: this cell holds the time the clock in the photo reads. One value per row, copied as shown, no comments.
3:08
